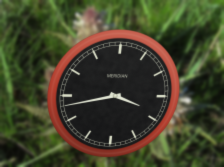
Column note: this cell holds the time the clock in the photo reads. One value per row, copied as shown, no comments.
3:43
